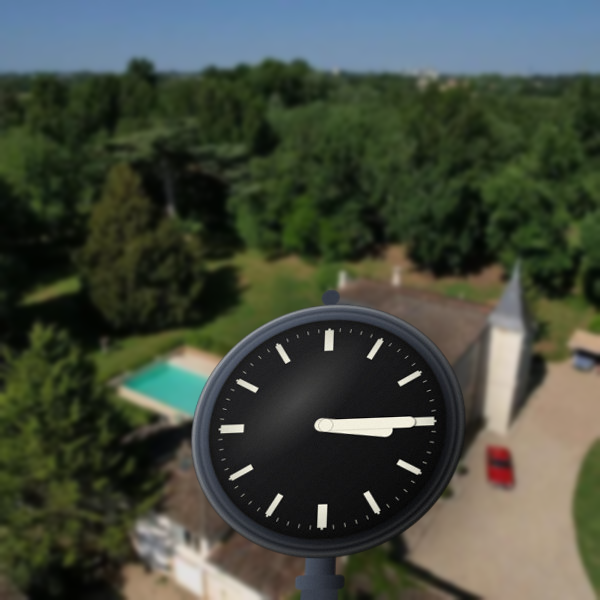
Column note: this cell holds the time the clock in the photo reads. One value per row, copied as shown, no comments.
3:15
